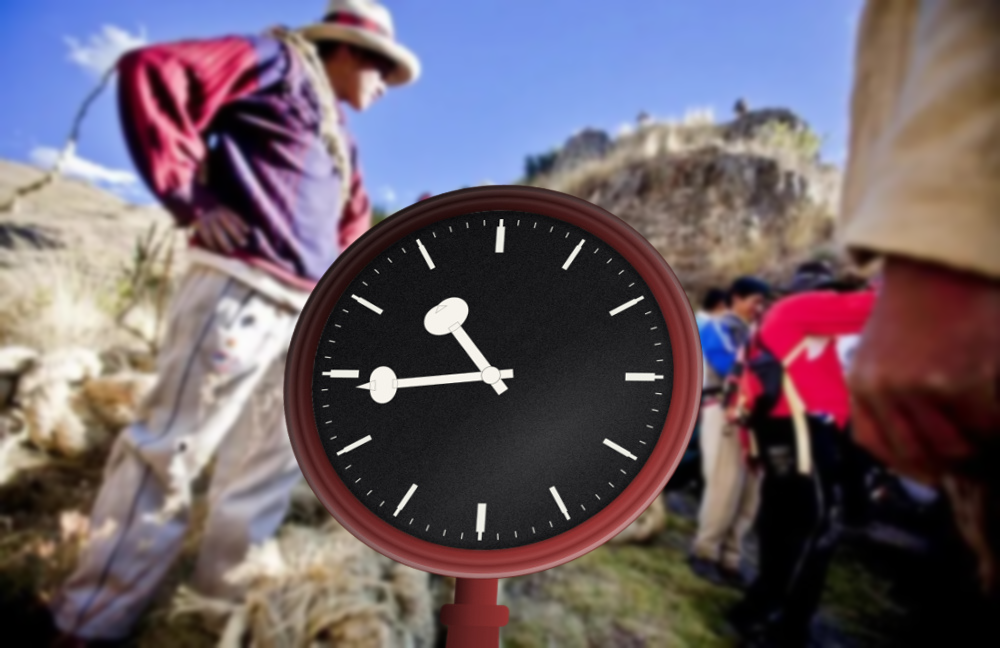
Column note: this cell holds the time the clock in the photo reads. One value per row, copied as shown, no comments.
10:44
